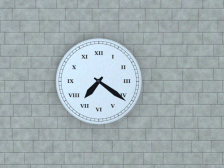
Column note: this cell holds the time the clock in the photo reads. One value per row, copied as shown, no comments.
7:21
